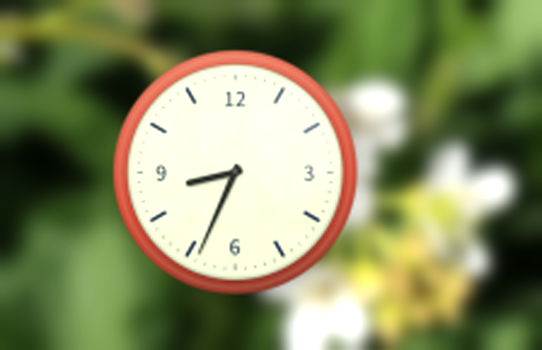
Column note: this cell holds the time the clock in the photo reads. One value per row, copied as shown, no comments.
8:34
